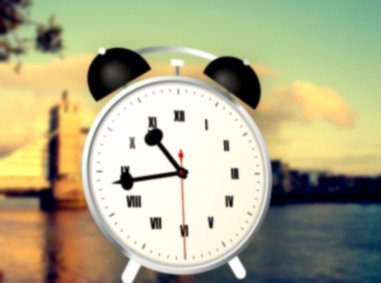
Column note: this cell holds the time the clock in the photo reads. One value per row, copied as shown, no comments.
10:43:30
